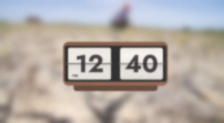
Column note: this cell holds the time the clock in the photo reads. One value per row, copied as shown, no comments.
12:40
